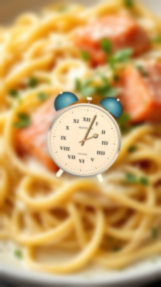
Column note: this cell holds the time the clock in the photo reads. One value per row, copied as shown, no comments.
2:03
